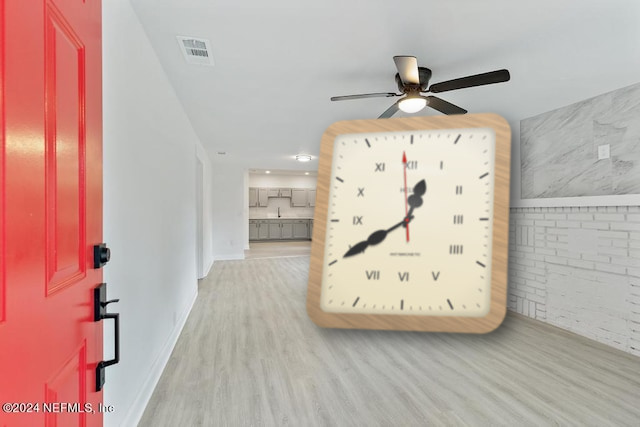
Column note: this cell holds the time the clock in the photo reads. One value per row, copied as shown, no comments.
12:39:59
